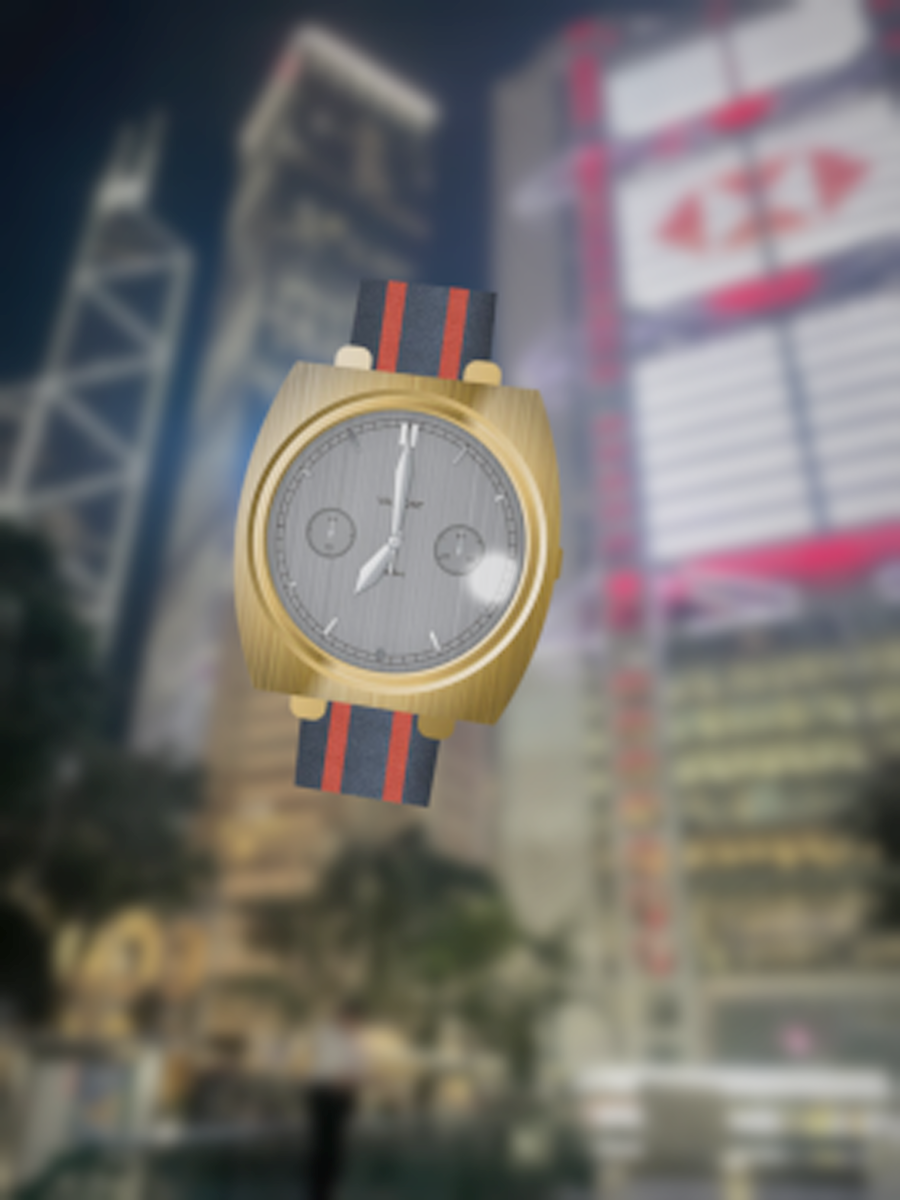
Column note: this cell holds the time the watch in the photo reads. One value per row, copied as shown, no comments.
7:00
